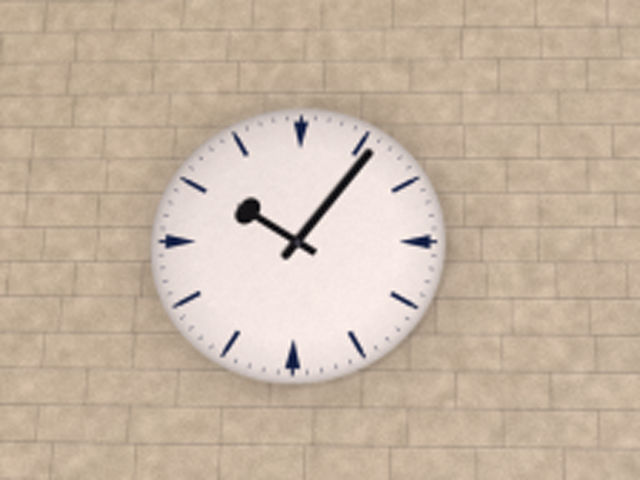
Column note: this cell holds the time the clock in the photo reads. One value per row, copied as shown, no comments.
10:06
